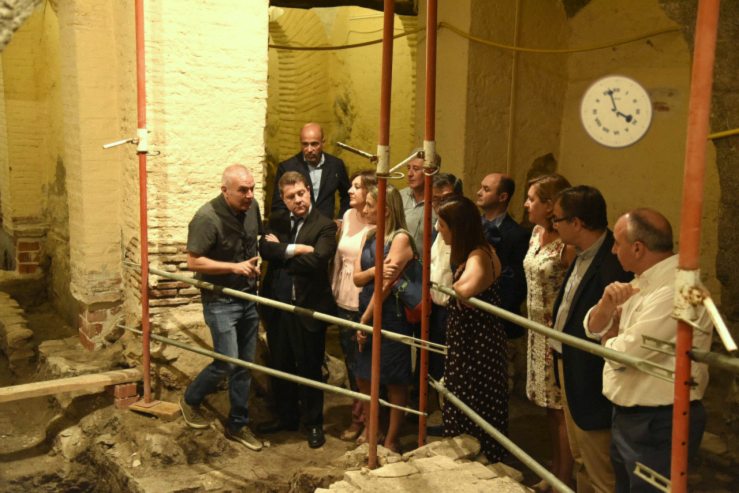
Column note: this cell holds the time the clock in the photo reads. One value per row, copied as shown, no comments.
3:57
